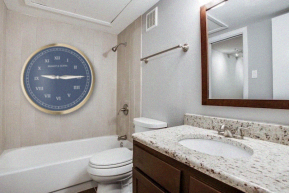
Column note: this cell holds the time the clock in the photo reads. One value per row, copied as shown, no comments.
9:15
